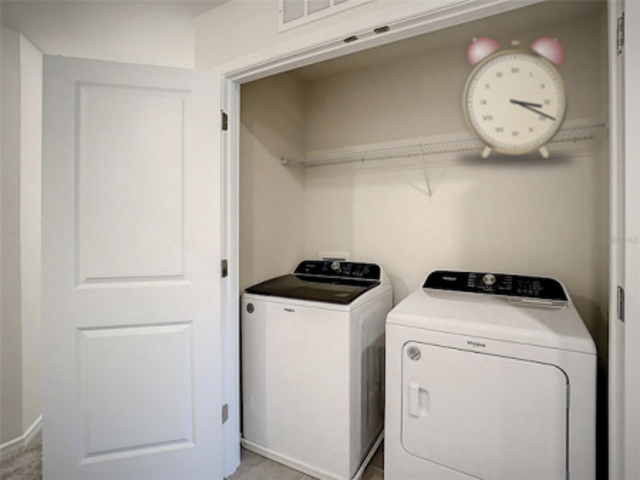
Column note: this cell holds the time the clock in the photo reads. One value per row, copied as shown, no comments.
3:19
